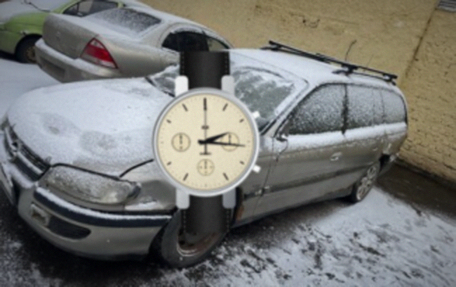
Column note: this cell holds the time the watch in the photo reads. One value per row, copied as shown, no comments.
2:16
